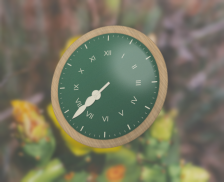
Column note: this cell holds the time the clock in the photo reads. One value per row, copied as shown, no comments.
7:38
